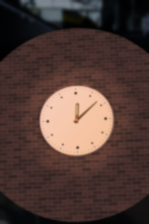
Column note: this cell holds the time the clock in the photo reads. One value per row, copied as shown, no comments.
12:08
